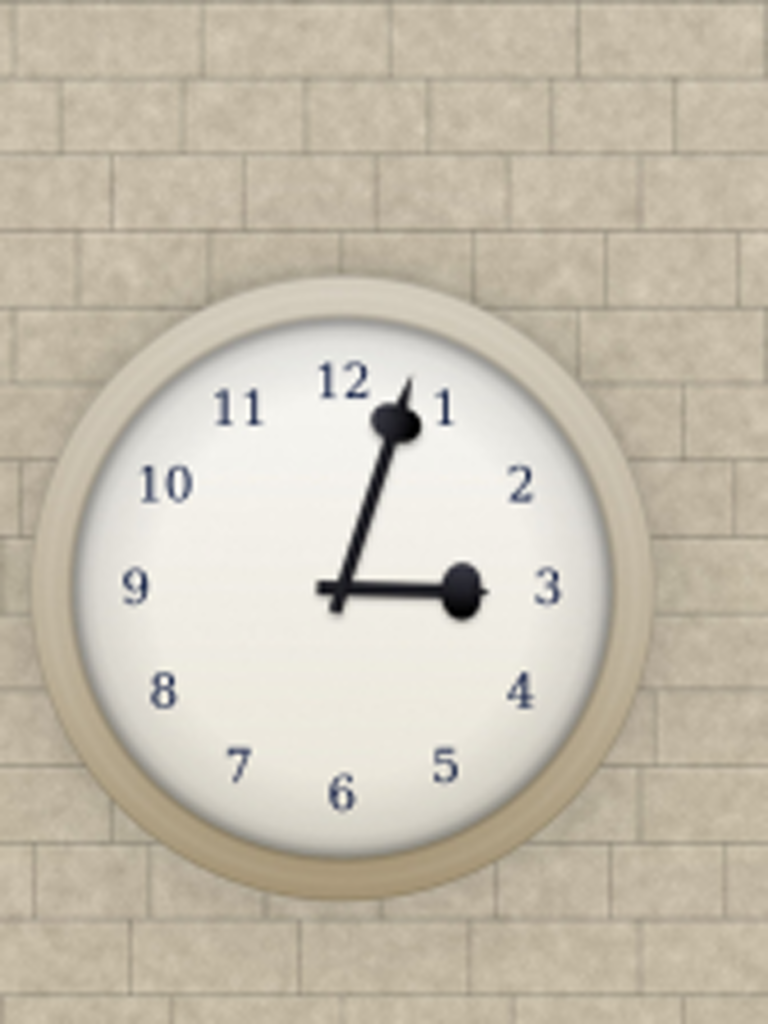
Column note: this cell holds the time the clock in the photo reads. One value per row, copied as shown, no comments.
3:03
